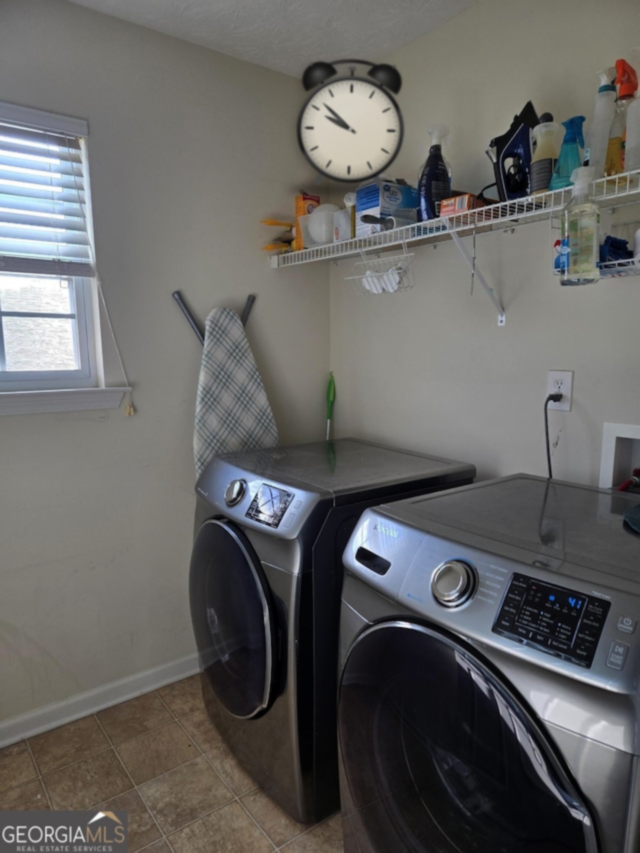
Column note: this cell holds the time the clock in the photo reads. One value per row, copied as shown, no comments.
9:52
